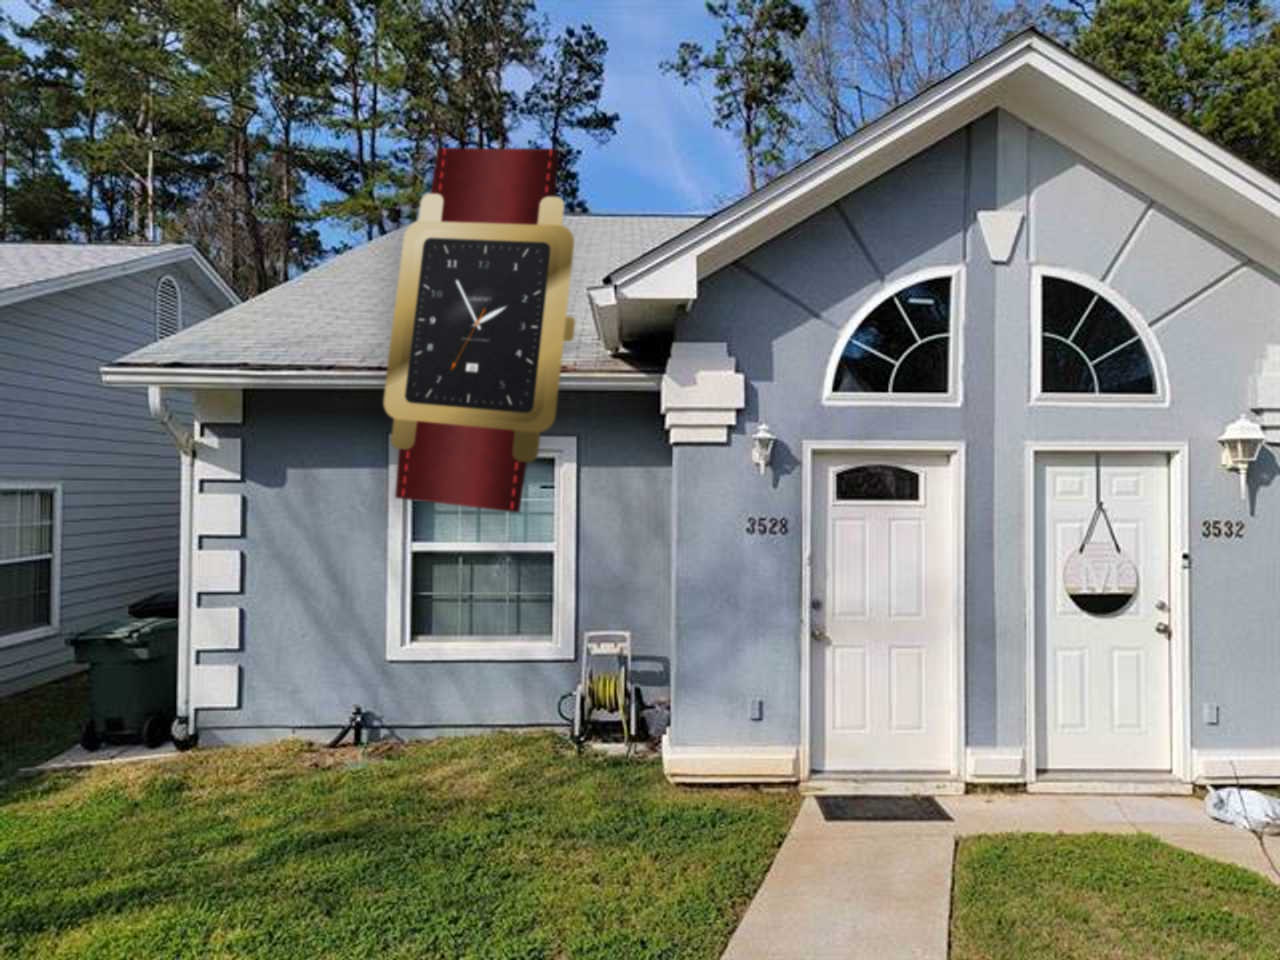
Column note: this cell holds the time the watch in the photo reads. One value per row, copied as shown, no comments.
1:54:34
